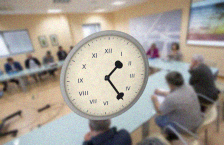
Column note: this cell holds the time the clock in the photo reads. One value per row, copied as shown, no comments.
1:24
